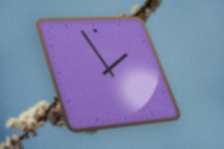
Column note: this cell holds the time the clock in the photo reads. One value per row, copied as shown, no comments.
1:57
